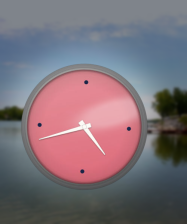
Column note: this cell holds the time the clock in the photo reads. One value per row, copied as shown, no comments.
4:42
